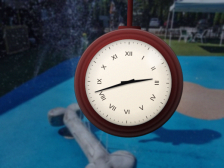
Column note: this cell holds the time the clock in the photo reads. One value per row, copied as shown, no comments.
2:42
